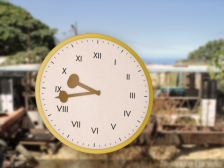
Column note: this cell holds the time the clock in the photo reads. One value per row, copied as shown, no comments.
9:43
